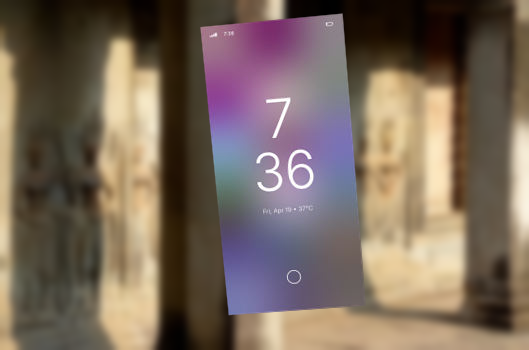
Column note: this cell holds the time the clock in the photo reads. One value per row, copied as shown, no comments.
7:36
